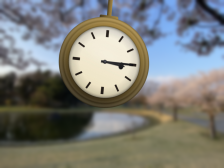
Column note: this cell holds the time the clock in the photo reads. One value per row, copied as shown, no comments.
3:15
